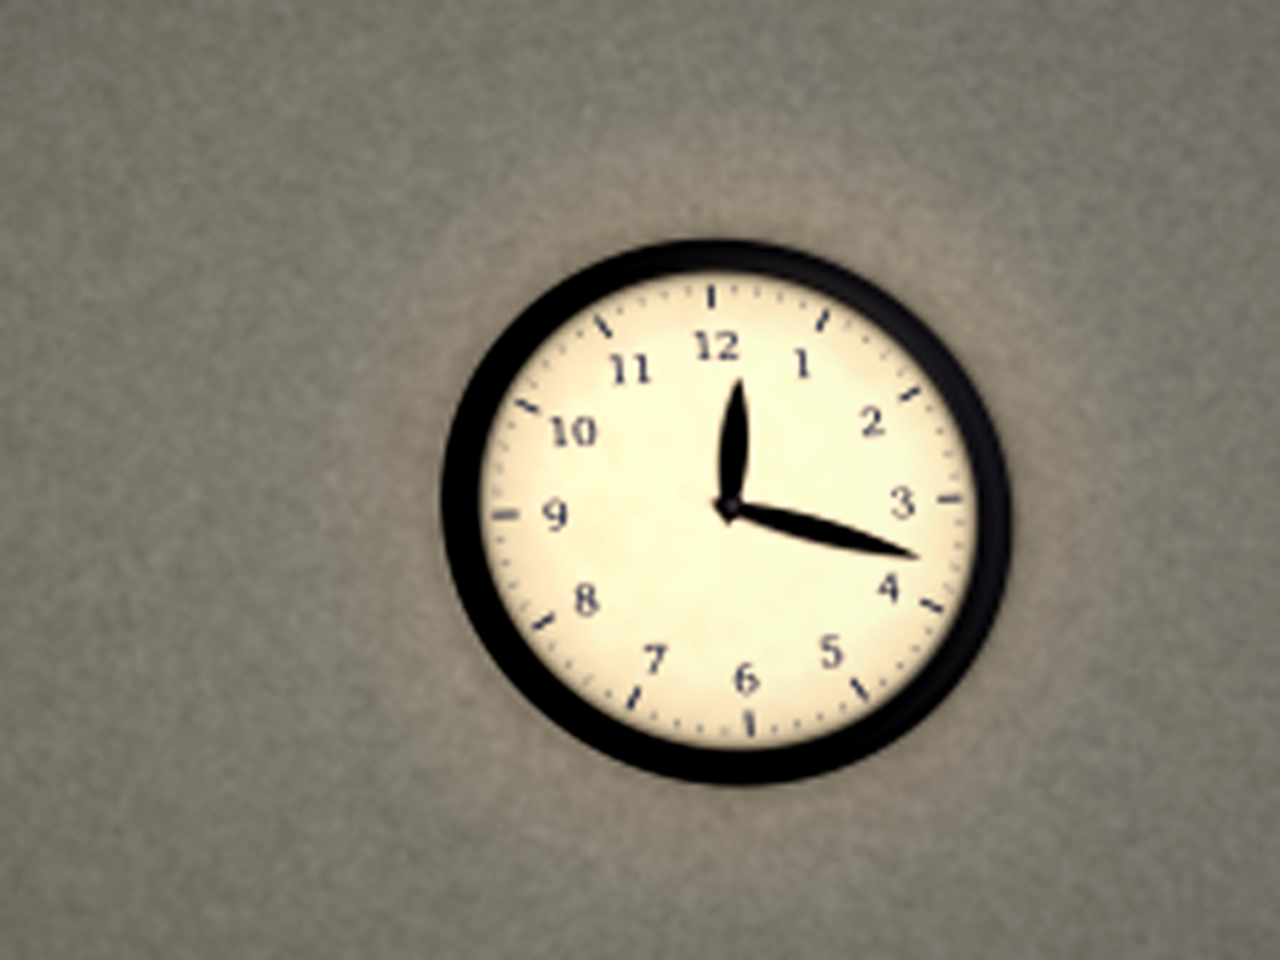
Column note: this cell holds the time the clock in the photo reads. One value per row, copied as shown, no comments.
12:18
